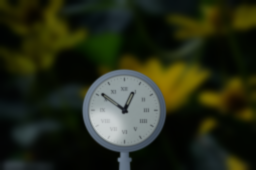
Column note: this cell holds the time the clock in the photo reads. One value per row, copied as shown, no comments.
12:51
